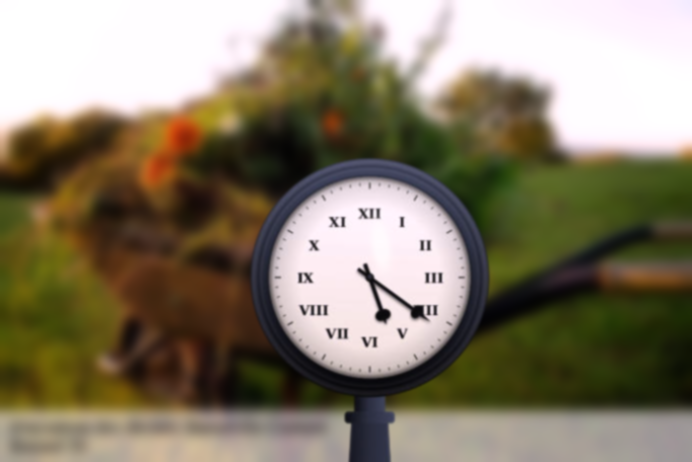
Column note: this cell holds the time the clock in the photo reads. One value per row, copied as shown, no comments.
5:21
